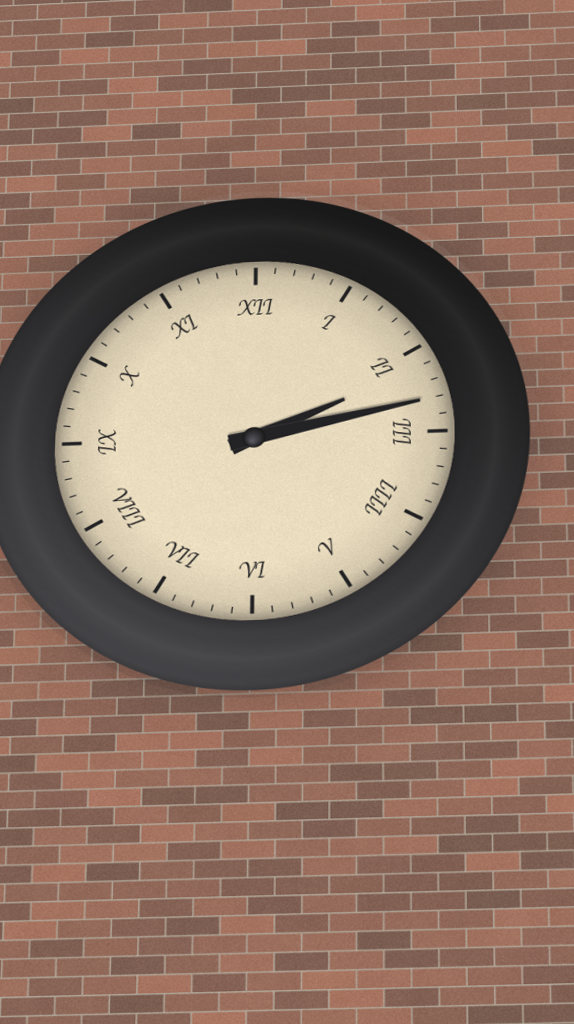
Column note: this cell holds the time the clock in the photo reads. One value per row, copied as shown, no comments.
2:13
